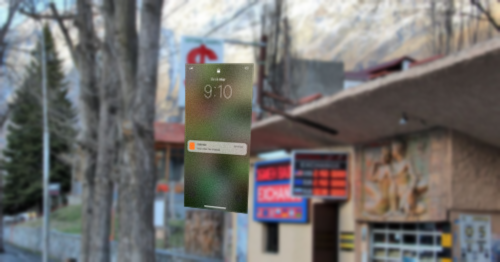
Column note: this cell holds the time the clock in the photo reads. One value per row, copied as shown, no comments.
9:10
